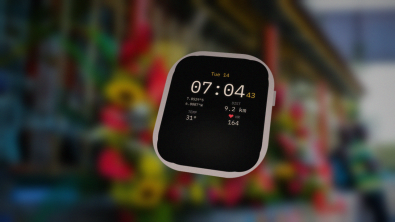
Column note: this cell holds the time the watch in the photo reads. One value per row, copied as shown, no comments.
7:04:43
